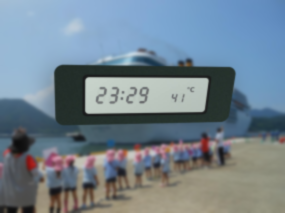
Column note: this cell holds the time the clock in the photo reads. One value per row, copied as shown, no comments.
23:29
